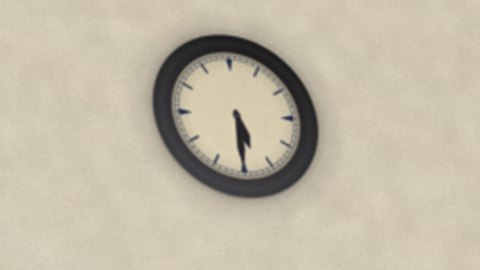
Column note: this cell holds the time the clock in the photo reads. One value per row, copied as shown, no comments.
5:30
